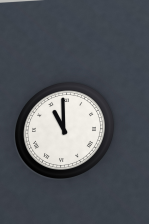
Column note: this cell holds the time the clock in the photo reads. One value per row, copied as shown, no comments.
10:59
